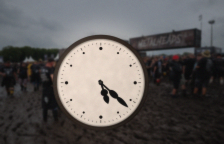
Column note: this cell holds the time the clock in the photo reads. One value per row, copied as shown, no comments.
5:22
